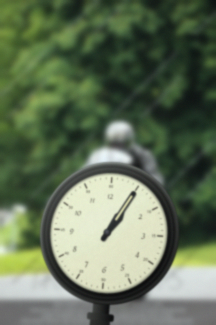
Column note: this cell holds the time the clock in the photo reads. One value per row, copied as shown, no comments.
1:05
